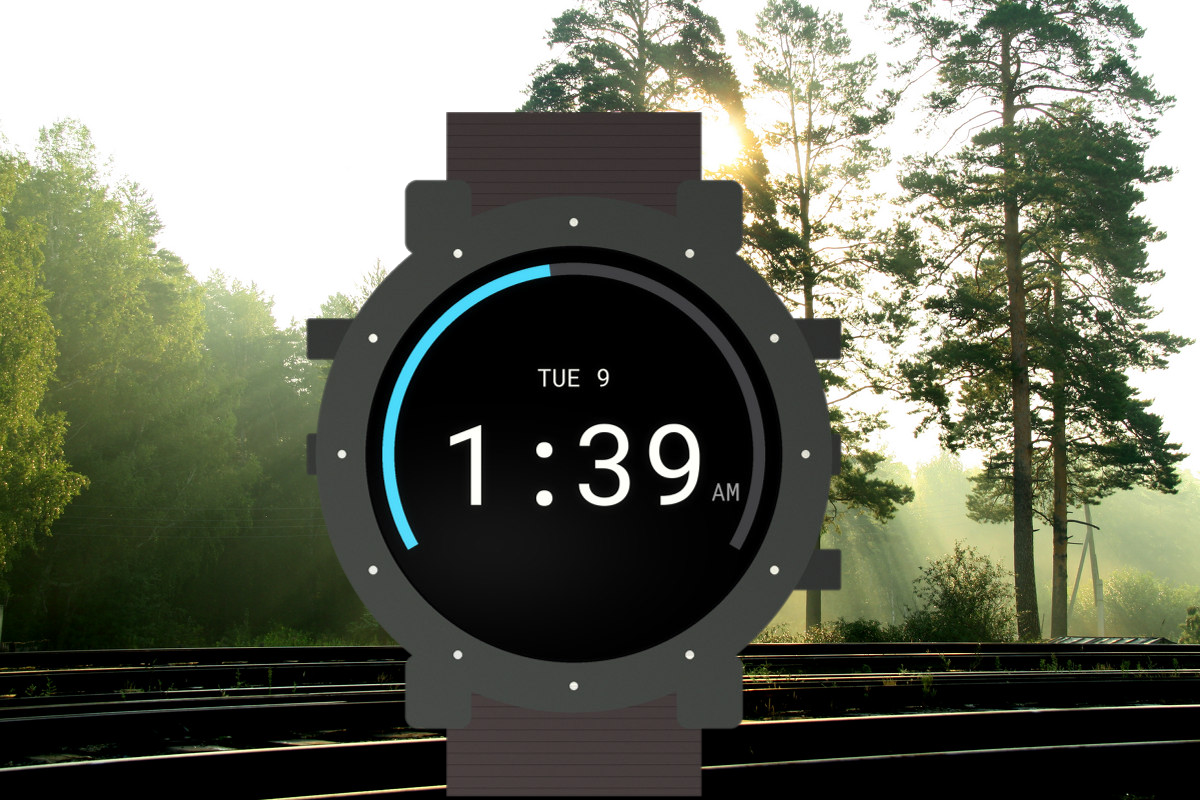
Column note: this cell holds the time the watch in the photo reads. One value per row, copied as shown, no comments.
1:39
